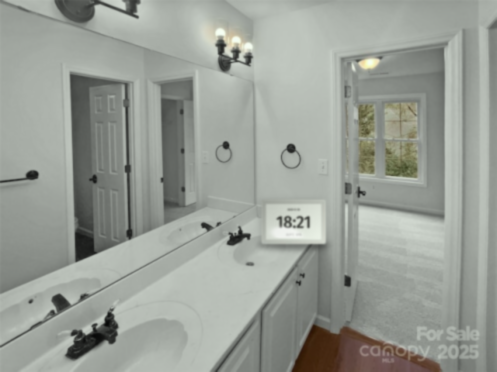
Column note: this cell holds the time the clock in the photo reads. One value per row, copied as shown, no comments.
18:21
